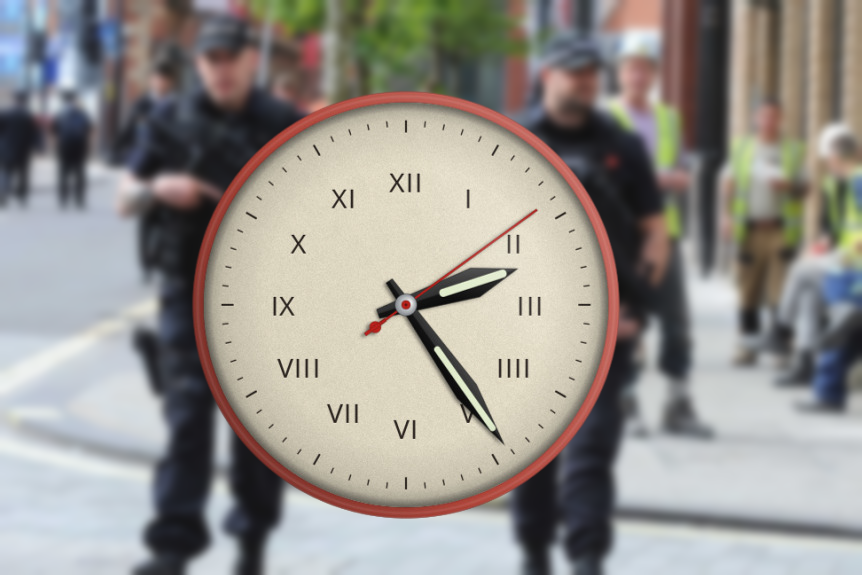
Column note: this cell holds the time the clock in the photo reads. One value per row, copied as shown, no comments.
2:24:09
